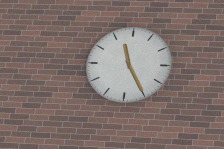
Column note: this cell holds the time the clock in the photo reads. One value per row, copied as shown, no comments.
11:25
